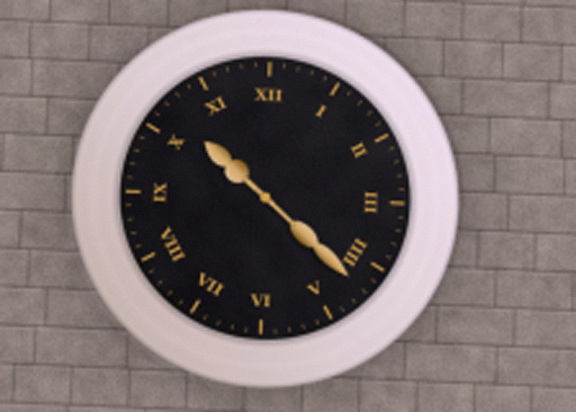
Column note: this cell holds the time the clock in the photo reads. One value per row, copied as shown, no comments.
10:22
